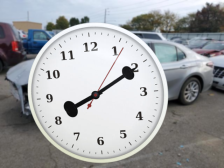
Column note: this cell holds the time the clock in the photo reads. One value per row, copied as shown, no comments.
8:10:06
